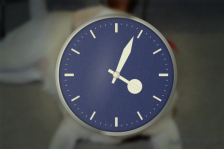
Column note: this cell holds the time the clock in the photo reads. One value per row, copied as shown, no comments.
4:04
